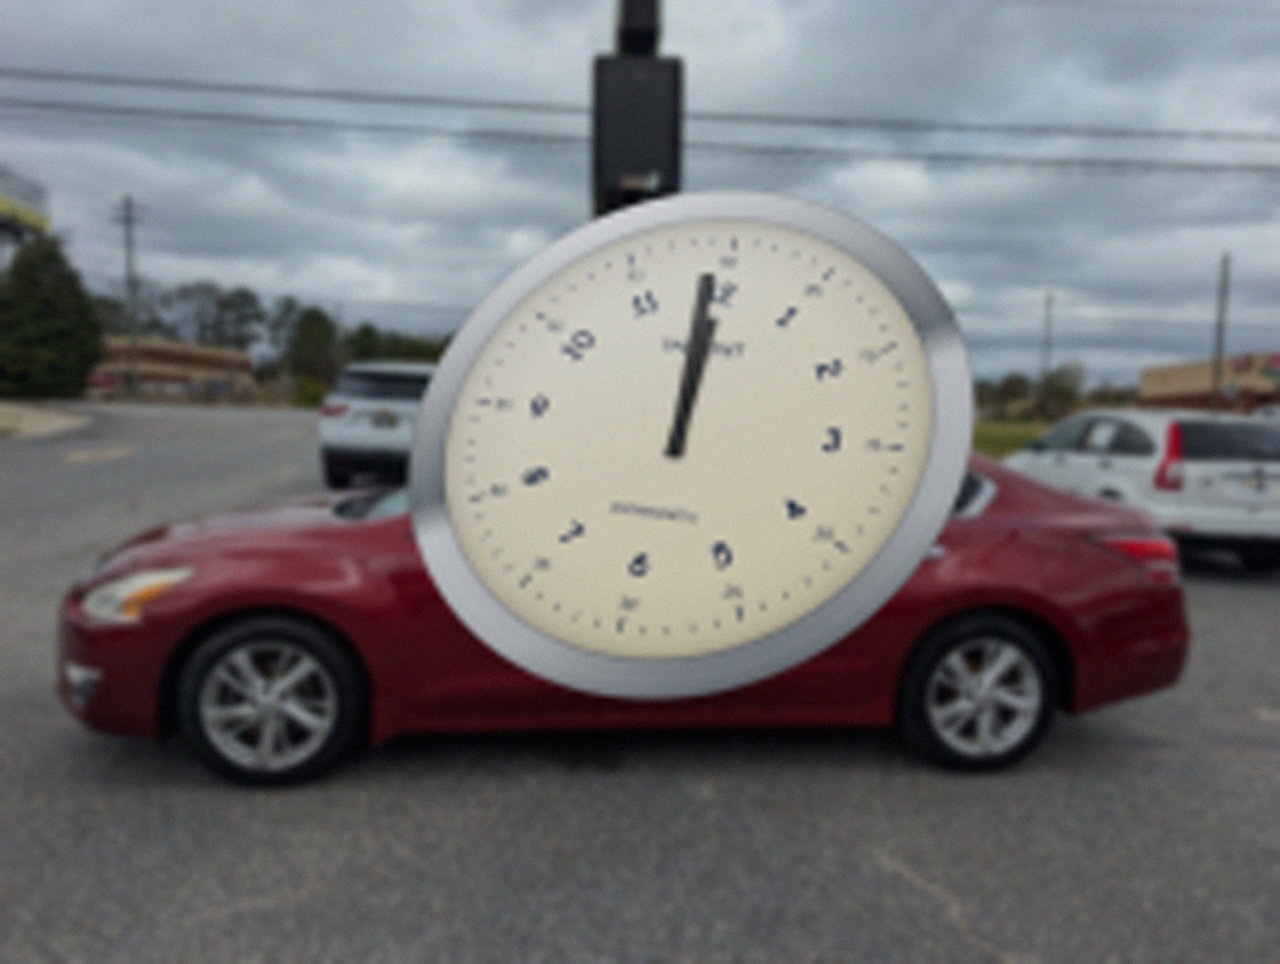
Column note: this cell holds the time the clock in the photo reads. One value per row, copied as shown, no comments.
11:59
